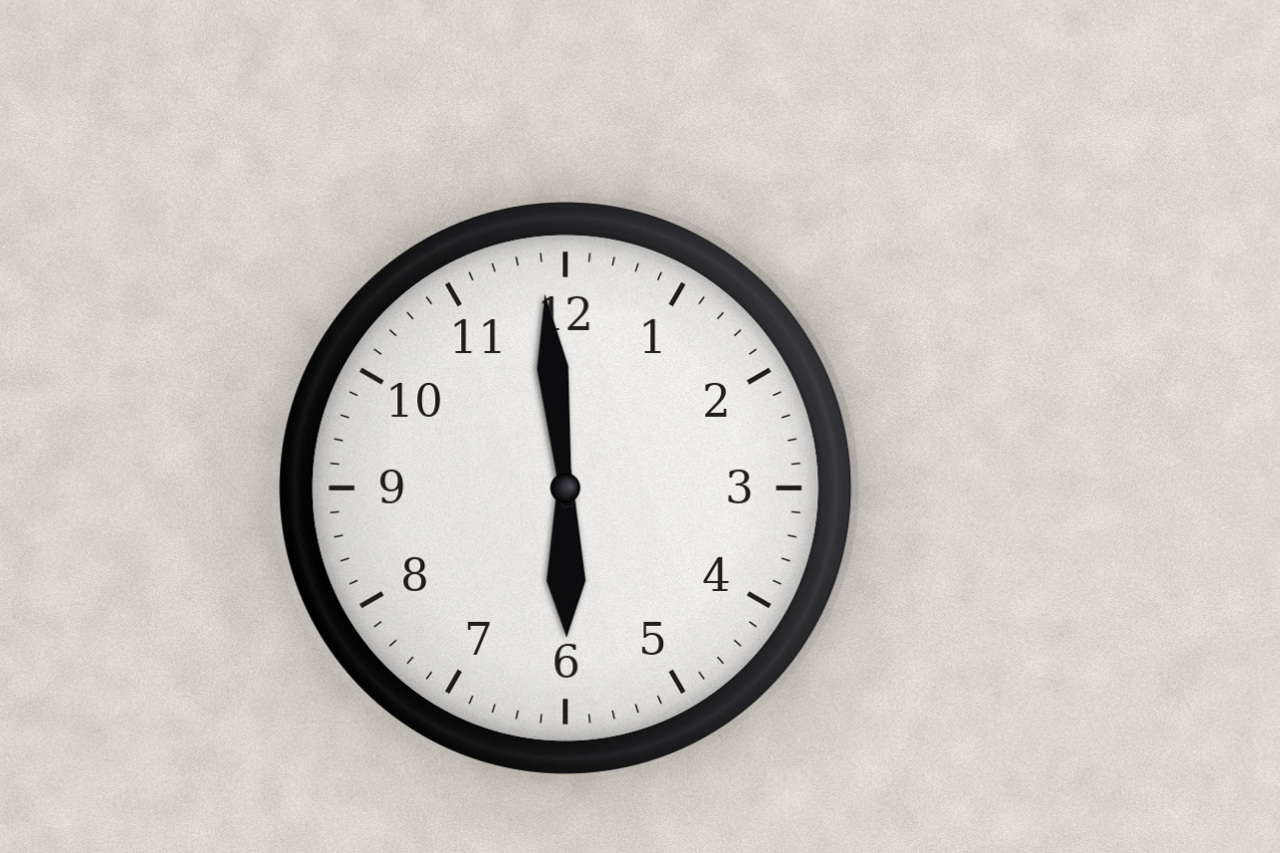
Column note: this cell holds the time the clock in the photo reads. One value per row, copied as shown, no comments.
5:59
